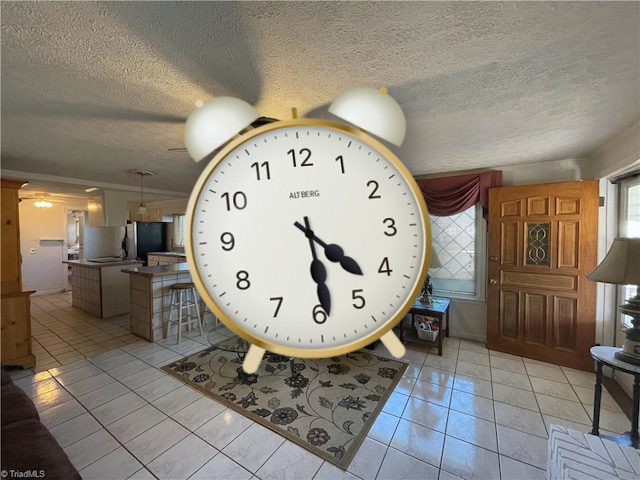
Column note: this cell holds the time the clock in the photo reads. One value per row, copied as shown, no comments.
4:29
